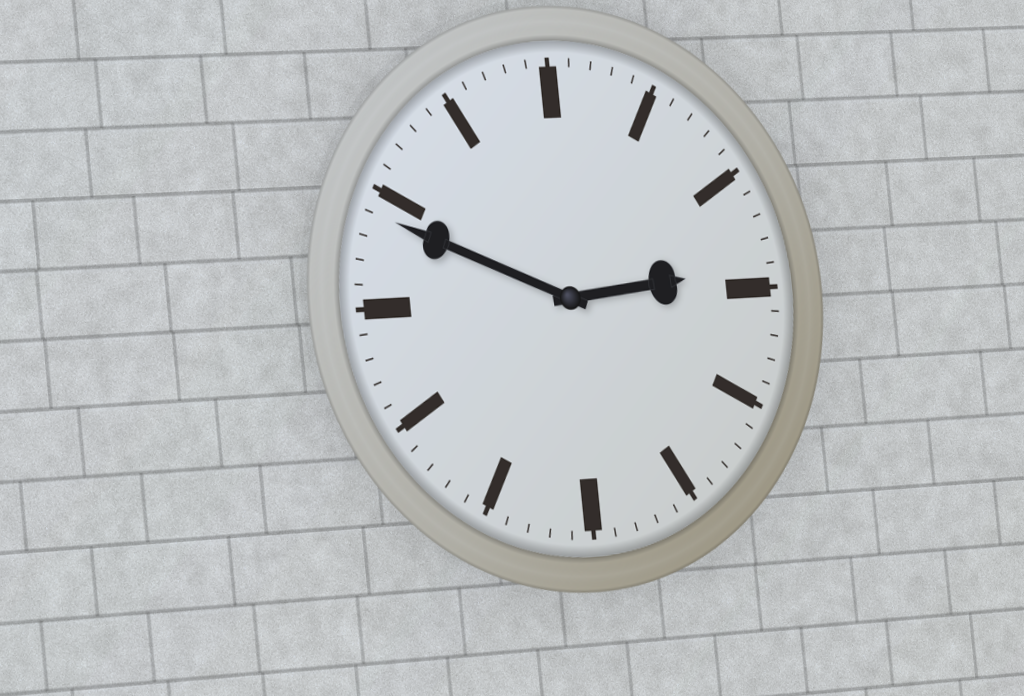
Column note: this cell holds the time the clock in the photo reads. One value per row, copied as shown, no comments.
2:49
